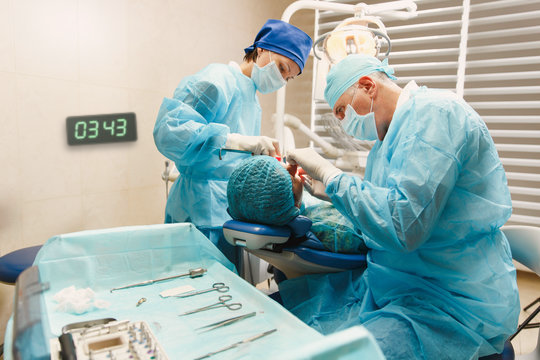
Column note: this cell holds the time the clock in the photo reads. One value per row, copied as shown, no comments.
3:43
